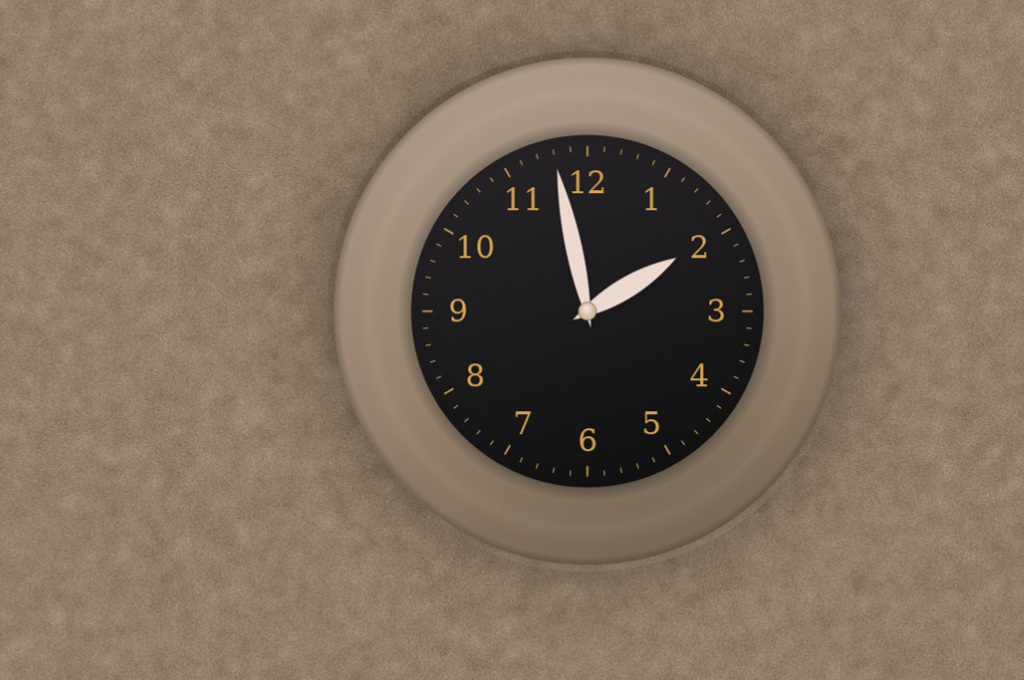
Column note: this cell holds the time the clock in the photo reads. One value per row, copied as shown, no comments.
1:58
